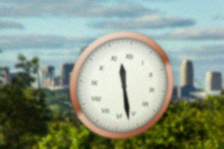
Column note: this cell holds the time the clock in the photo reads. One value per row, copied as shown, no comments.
11:27
